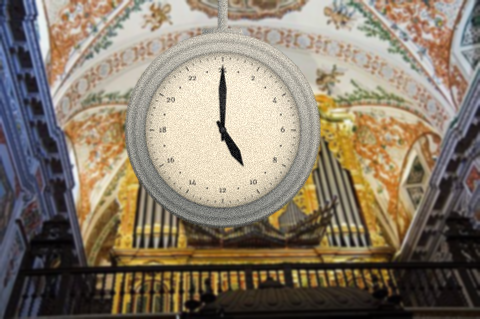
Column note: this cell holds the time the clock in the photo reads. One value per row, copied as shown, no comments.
10:00
